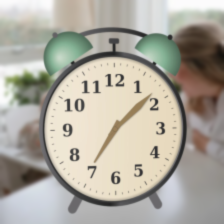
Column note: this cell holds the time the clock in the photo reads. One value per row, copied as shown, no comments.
7:08
